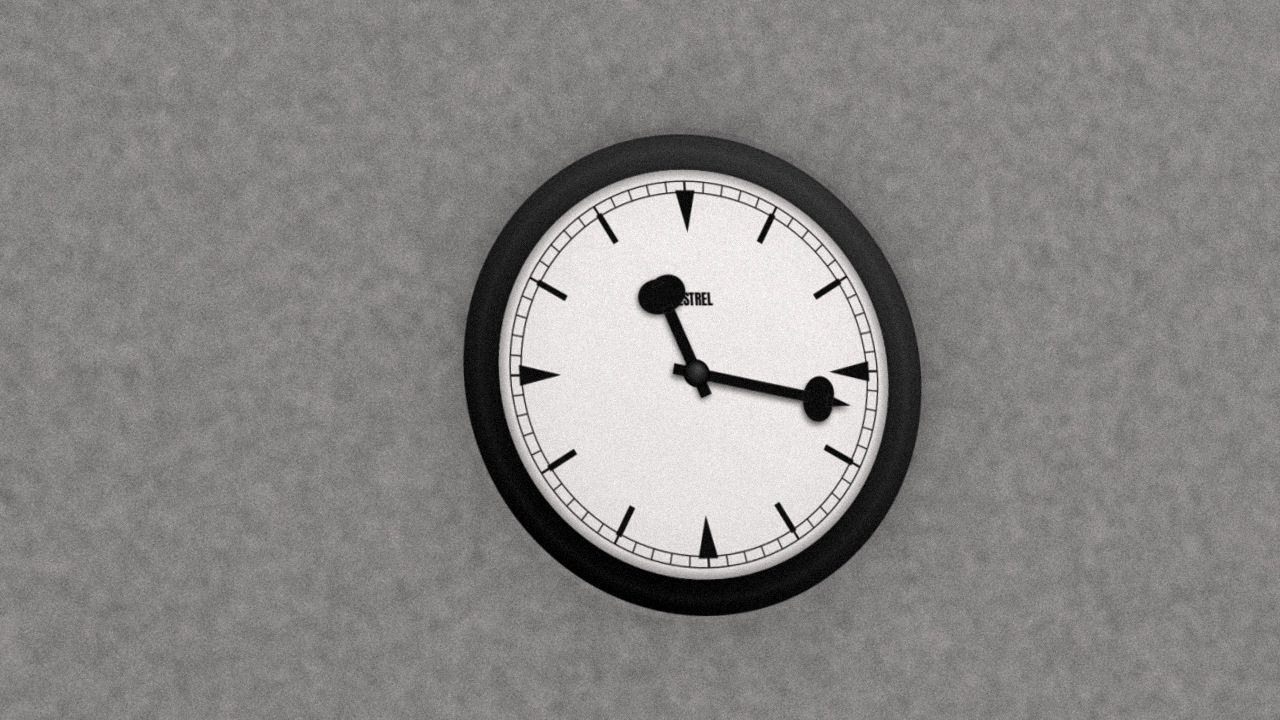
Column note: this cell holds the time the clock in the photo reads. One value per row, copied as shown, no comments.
11:17
